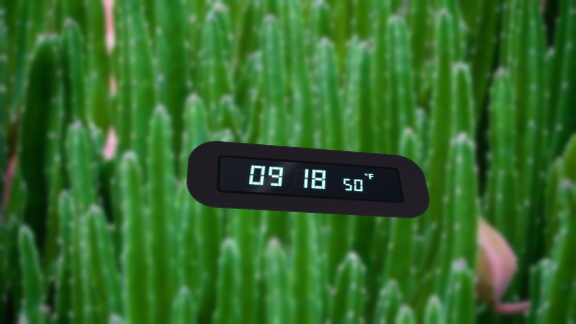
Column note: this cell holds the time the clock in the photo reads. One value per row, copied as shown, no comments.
9:18
